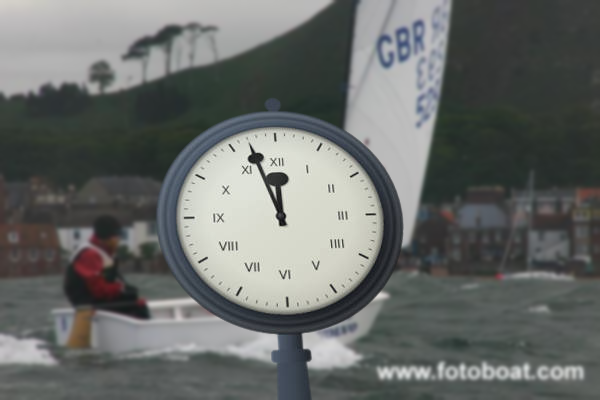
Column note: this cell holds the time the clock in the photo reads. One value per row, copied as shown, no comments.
11:57
